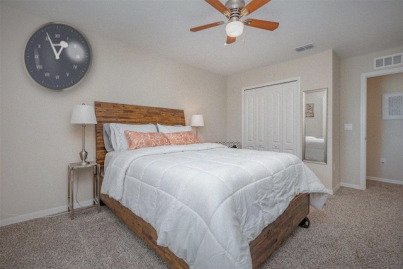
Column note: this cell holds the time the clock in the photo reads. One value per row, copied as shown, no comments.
12:56
